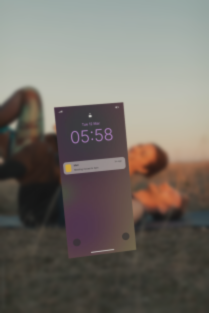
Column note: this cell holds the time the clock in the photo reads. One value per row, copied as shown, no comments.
5:58
